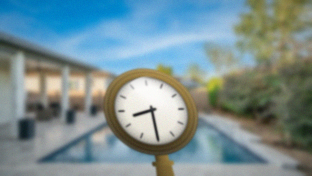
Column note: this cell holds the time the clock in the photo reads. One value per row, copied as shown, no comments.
8:30
